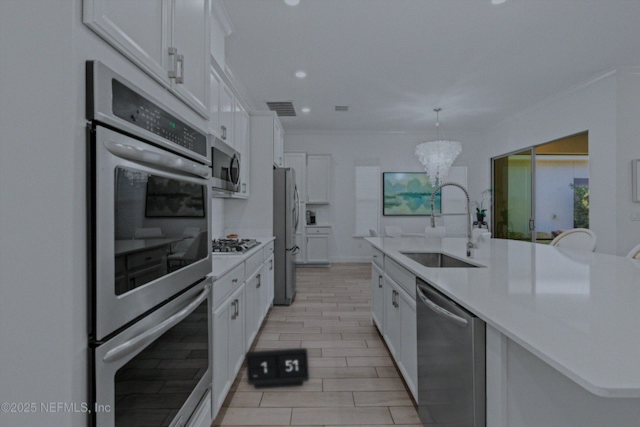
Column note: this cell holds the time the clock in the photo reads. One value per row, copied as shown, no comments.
1:51
